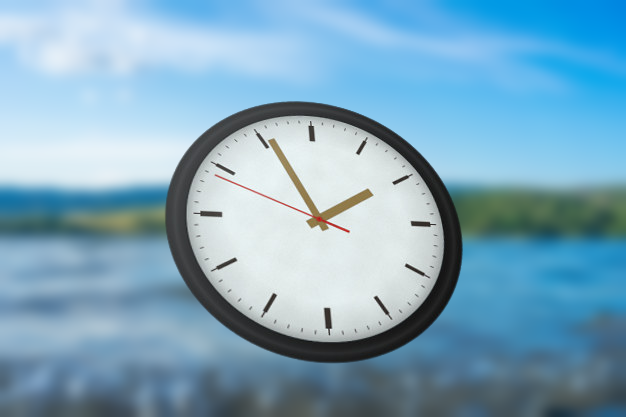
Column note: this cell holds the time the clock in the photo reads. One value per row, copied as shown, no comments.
1:55:49
